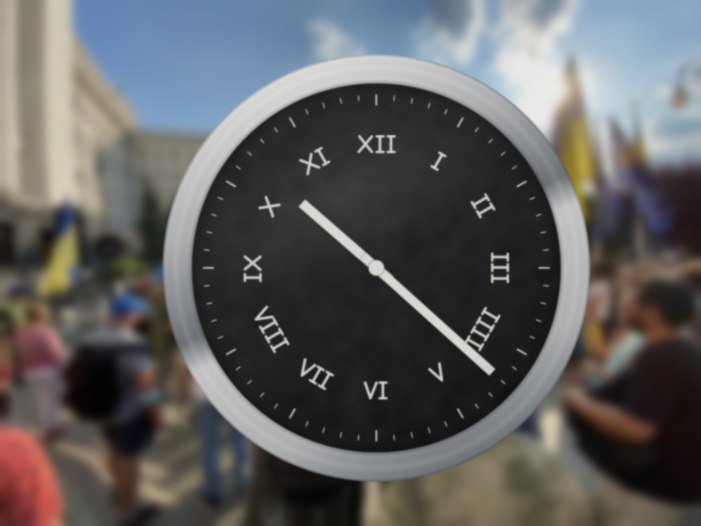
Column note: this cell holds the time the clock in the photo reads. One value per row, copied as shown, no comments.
10:22
